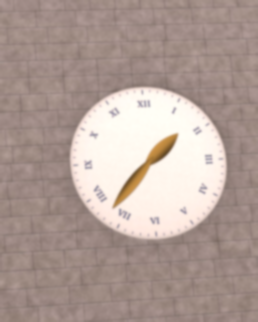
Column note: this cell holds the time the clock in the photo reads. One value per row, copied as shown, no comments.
1:37
